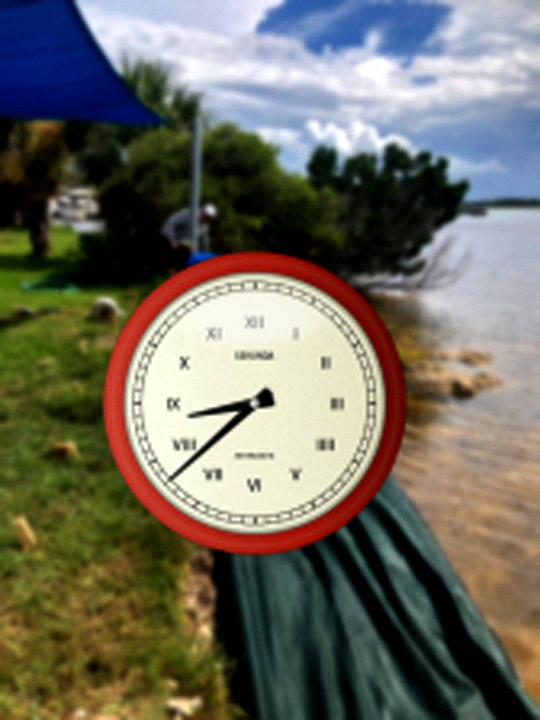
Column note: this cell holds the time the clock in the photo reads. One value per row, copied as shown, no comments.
8:38
